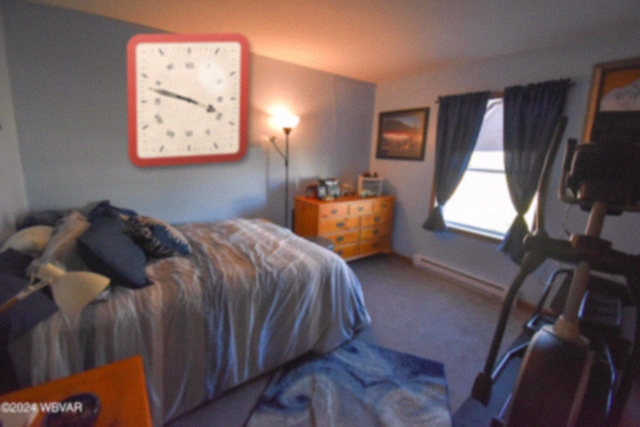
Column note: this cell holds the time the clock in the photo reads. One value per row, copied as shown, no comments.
3:48
